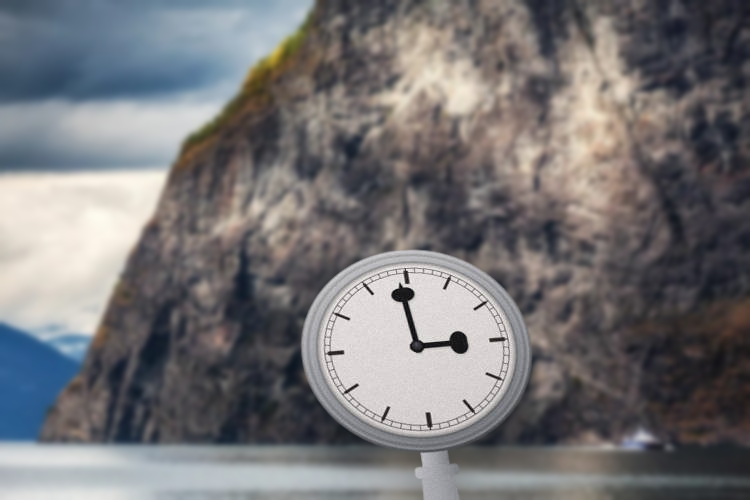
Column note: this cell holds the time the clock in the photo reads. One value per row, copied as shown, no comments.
2:59
